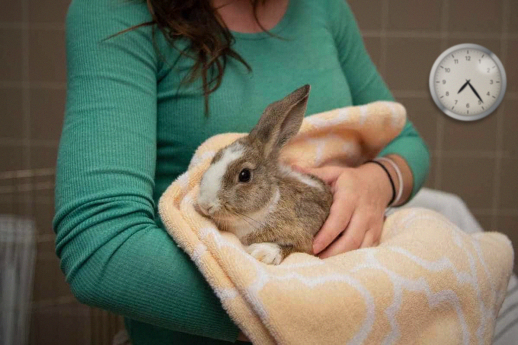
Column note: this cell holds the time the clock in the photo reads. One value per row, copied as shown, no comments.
7:24
